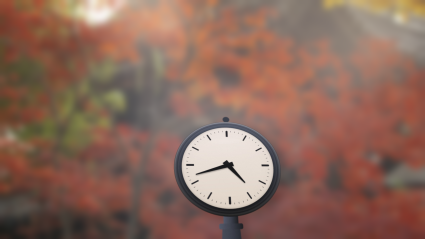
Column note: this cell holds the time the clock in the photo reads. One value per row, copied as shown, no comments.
4:42
